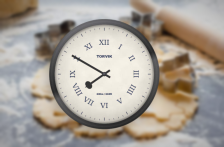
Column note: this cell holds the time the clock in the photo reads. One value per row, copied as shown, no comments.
7:50
